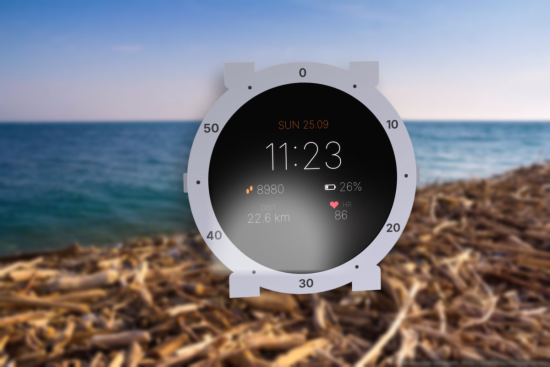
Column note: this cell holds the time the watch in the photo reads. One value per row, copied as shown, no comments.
11:23
